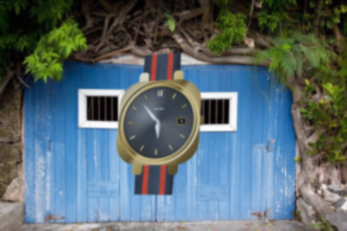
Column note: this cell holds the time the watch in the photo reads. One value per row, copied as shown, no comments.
5:53
